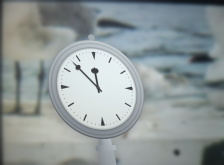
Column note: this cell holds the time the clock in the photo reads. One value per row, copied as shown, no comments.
11:53
